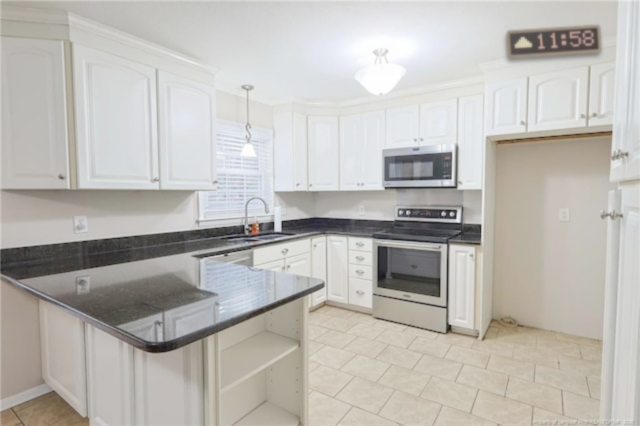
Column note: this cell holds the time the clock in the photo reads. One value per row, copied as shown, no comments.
11:58
